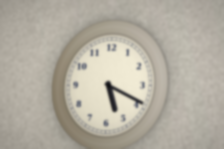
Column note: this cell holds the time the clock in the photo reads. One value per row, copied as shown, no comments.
5:19
